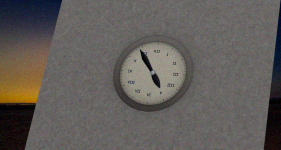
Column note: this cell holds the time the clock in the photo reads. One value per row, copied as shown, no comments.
4:54
